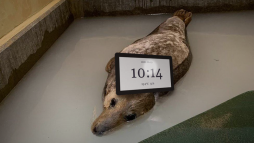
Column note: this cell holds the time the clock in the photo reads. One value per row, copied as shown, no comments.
10:14
